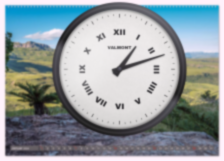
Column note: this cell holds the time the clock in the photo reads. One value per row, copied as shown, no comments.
1:12
